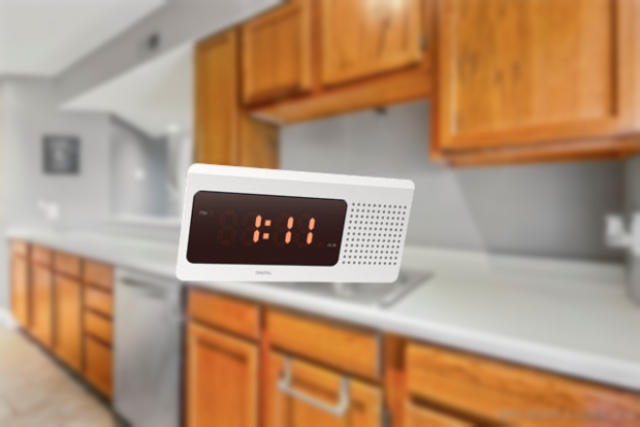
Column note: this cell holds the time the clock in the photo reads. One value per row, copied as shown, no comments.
1:11
